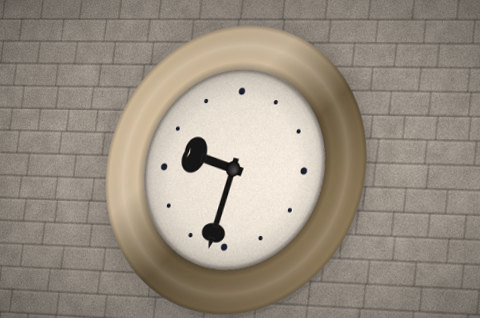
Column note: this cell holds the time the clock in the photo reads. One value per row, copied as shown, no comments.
9:32
